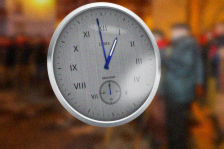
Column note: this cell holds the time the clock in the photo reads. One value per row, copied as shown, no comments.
12:59
